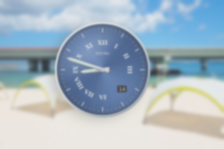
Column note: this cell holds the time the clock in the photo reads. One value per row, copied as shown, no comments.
8:48
